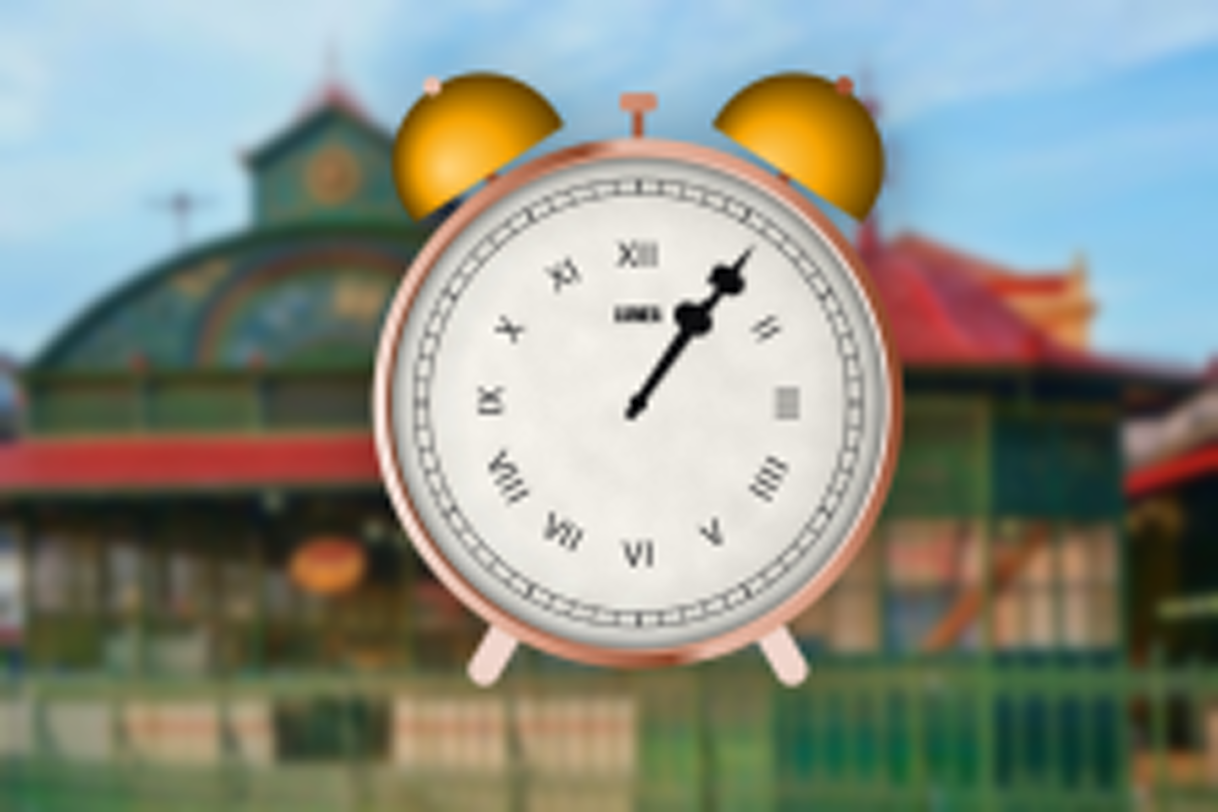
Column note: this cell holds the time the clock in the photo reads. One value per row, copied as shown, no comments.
1:06
